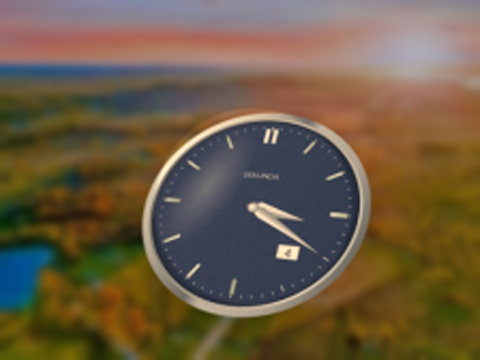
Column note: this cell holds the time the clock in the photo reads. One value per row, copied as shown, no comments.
3:20
